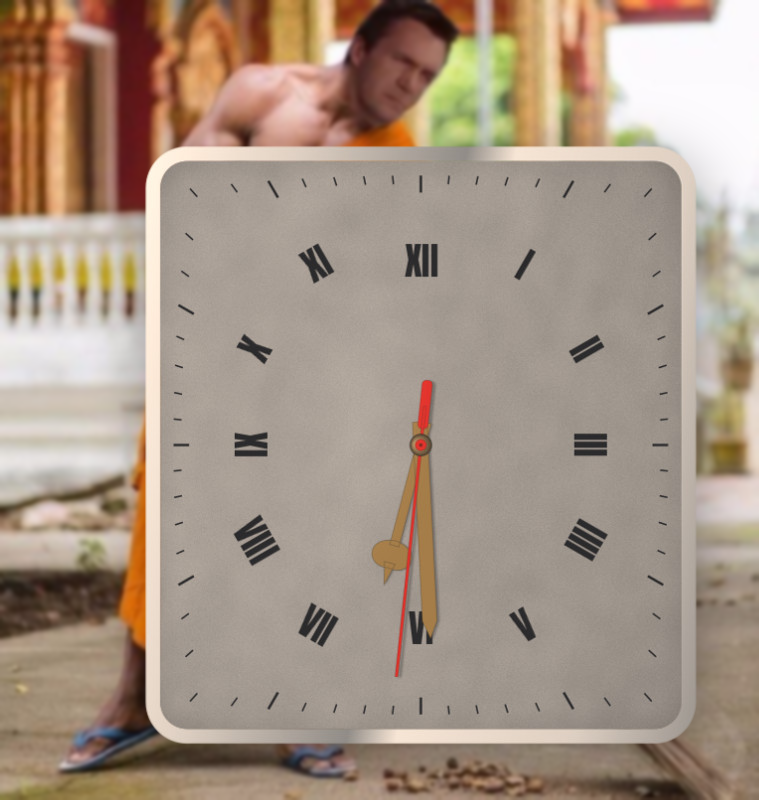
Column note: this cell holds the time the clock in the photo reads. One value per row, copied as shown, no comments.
6:29:31
